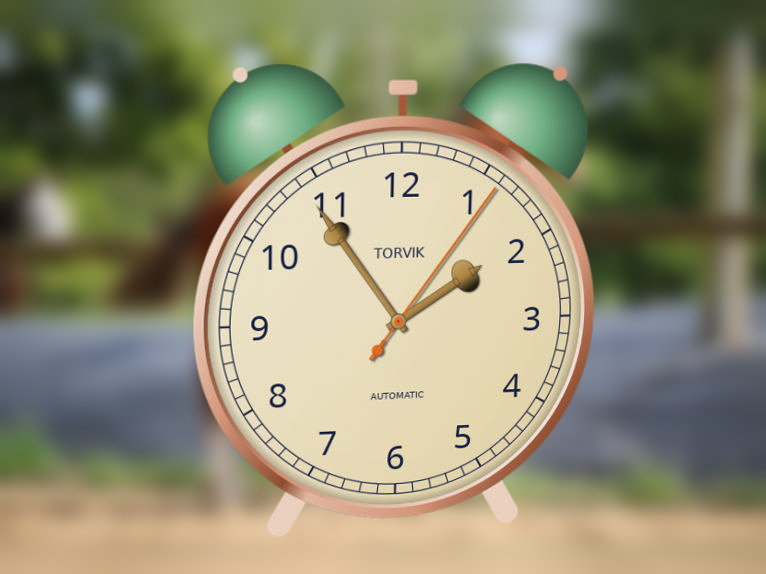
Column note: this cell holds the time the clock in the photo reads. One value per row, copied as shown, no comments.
1:54:06
